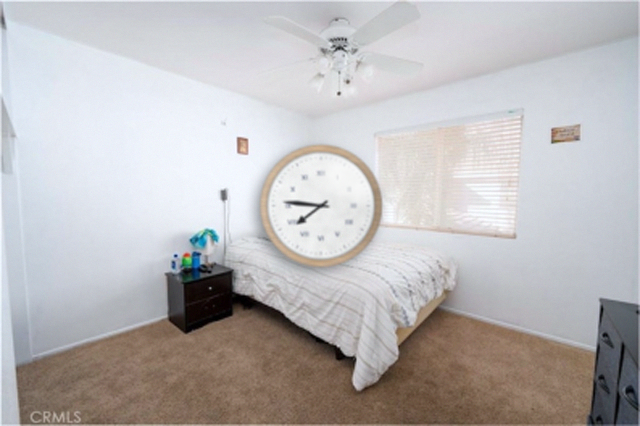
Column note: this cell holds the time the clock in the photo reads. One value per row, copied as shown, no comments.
7:46
